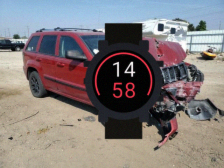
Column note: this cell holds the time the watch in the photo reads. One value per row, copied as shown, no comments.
14:58
